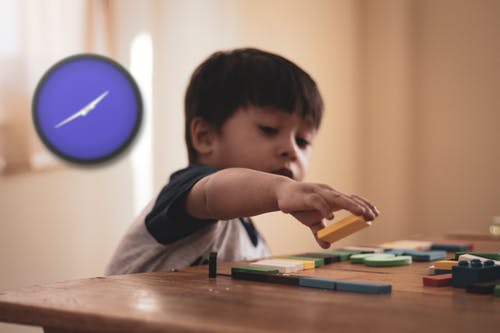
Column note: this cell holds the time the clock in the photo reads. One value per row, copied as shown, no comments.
1:40
